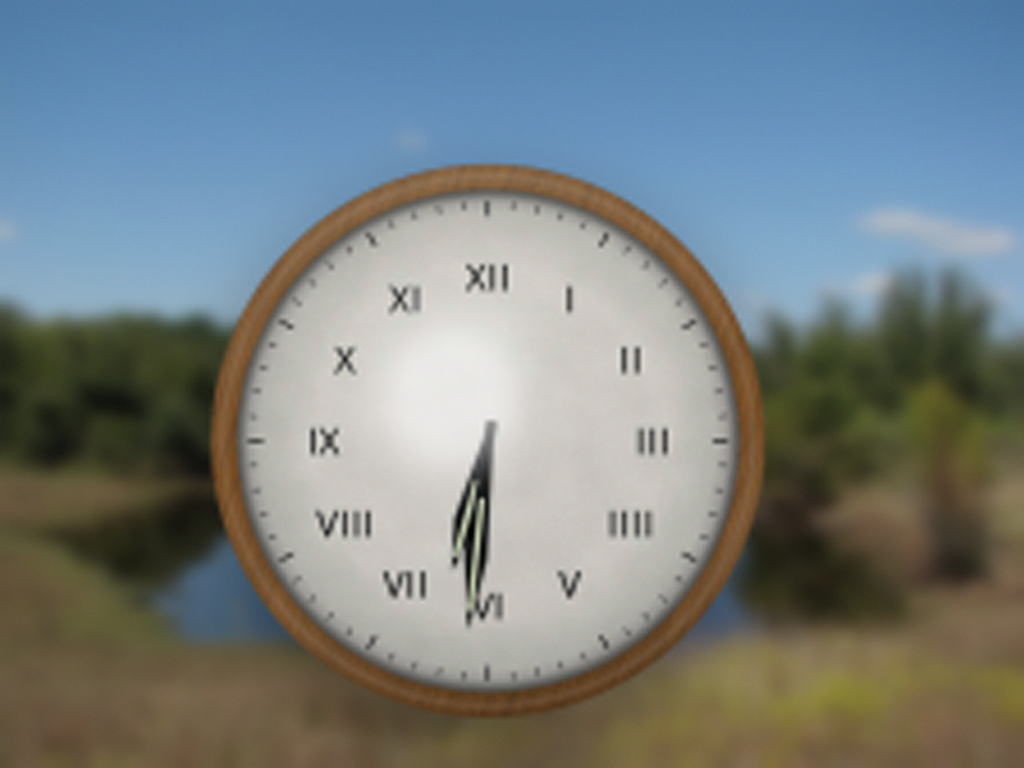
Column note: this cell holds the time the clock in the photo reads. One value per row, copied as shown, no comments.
6:31
